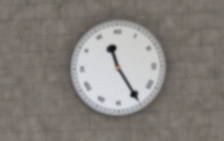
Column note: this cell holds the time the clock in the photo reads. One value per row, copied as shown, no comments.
11:25
